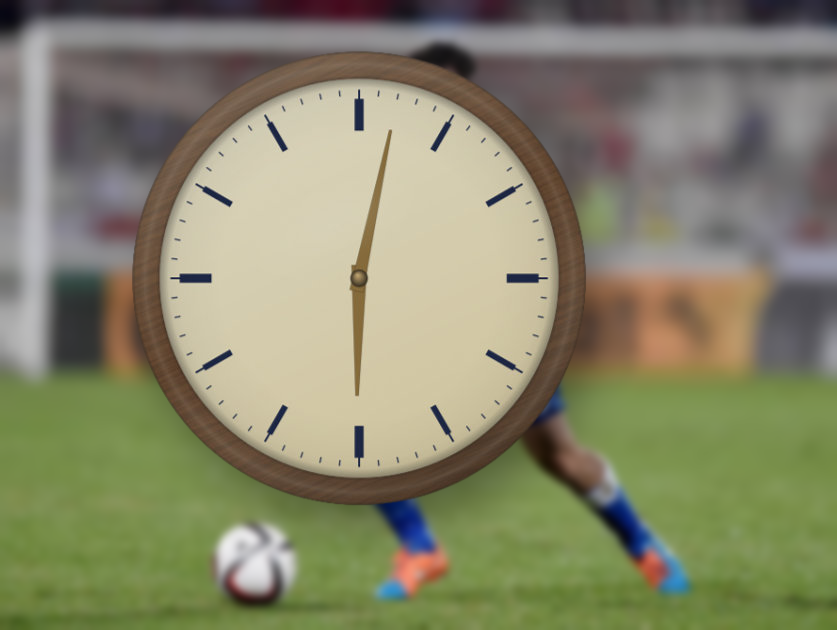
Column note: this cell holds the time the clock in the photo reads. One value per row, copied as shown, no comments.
6:02
